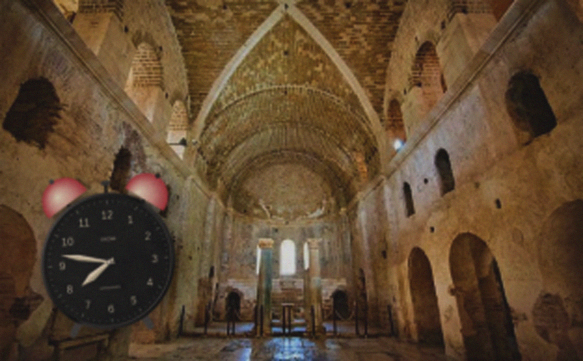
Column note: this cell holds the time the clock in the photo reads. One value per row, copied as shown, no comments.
7:47
